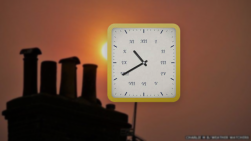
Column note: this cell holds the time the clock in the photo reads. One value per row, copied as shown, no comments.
10:40
